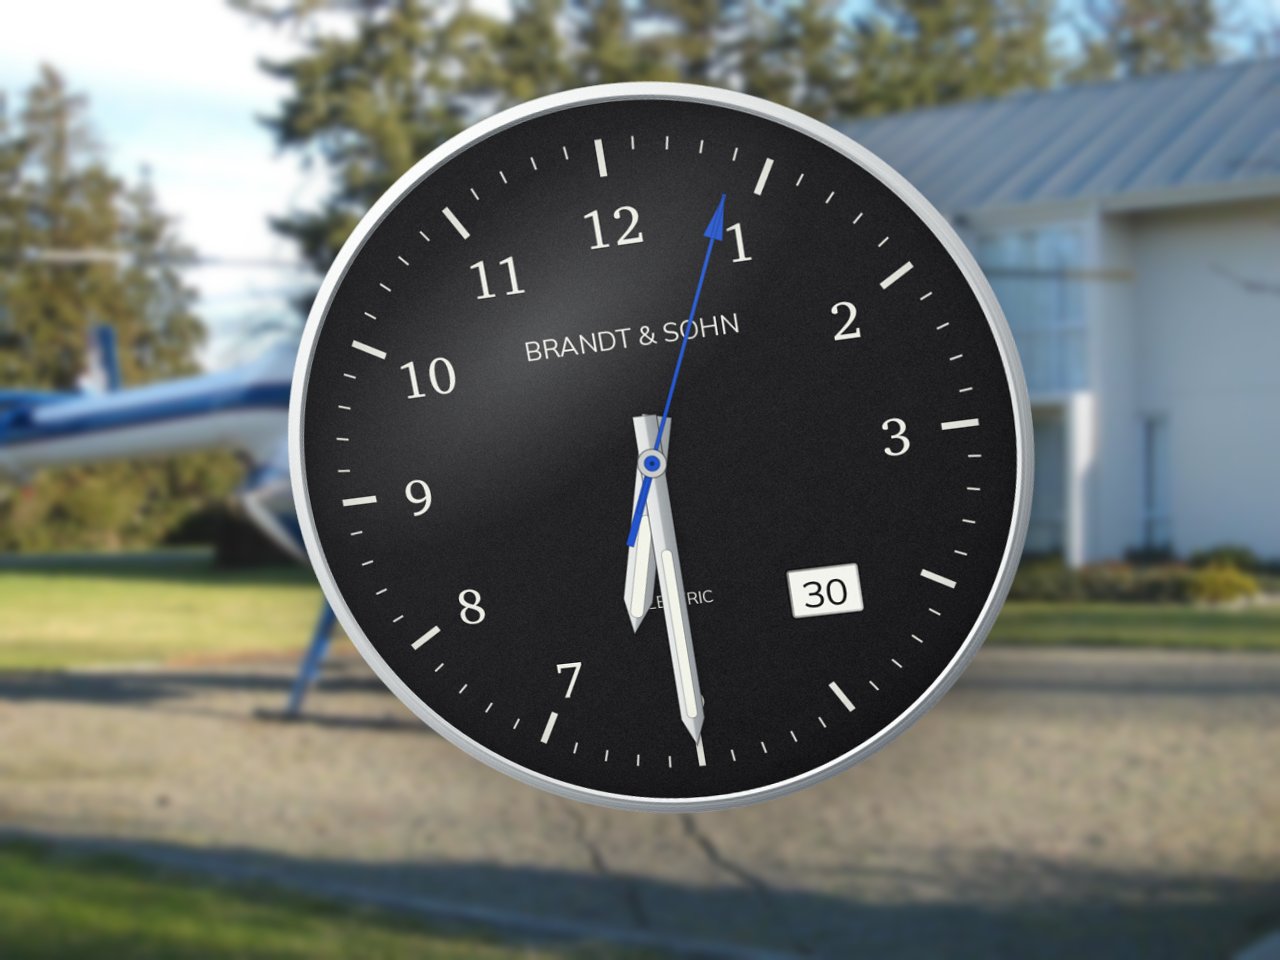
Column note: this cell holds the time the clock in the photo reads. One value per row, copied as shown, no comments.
6:30:04
